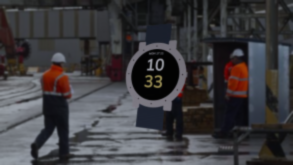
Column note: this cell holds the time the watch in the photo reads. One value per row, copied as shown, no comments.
10:33
